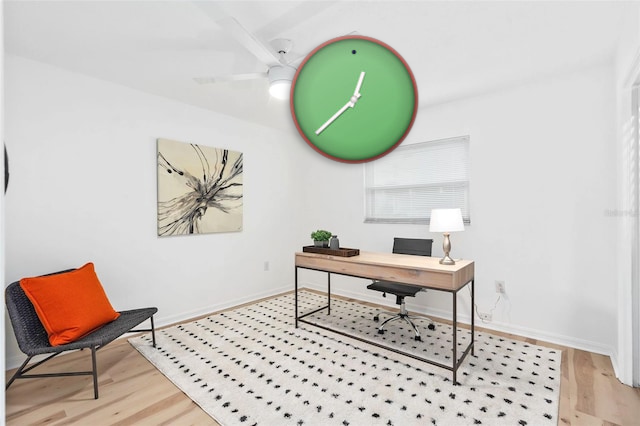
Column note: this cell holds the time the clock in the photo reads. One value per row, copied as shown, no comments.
12:38
